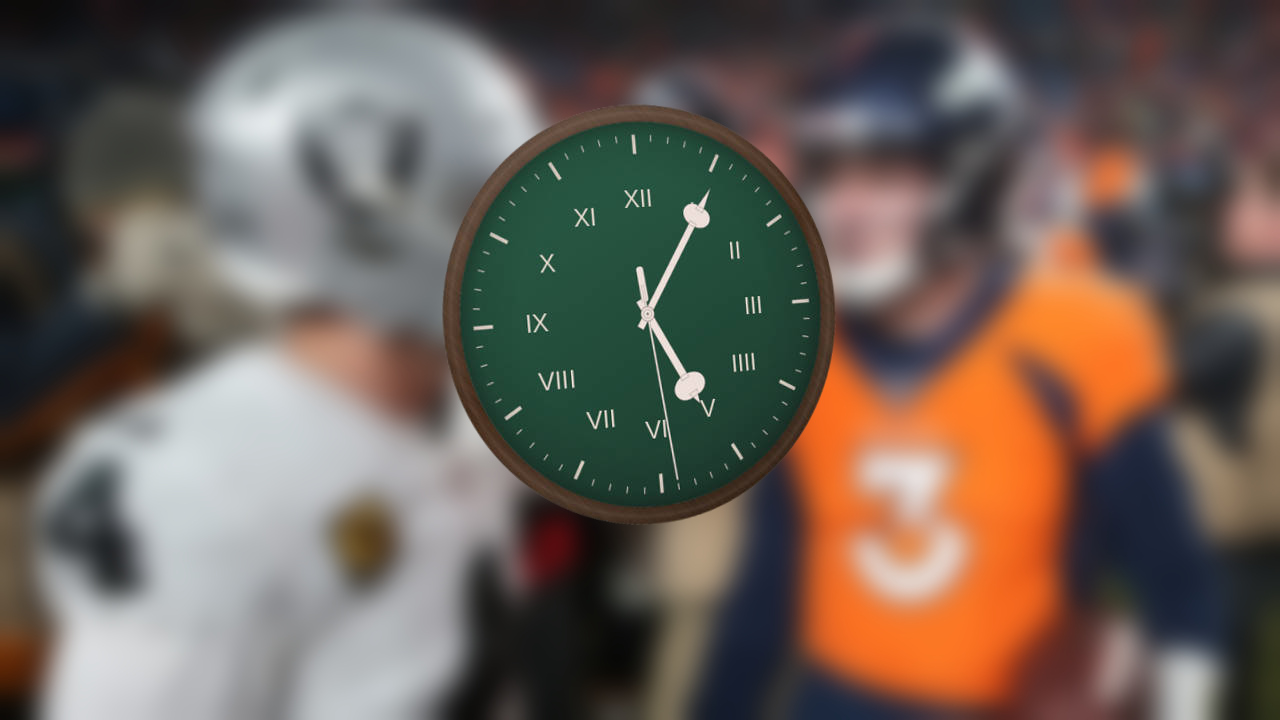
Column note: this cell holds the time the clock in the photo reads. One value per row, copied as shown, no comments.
5:05:29
